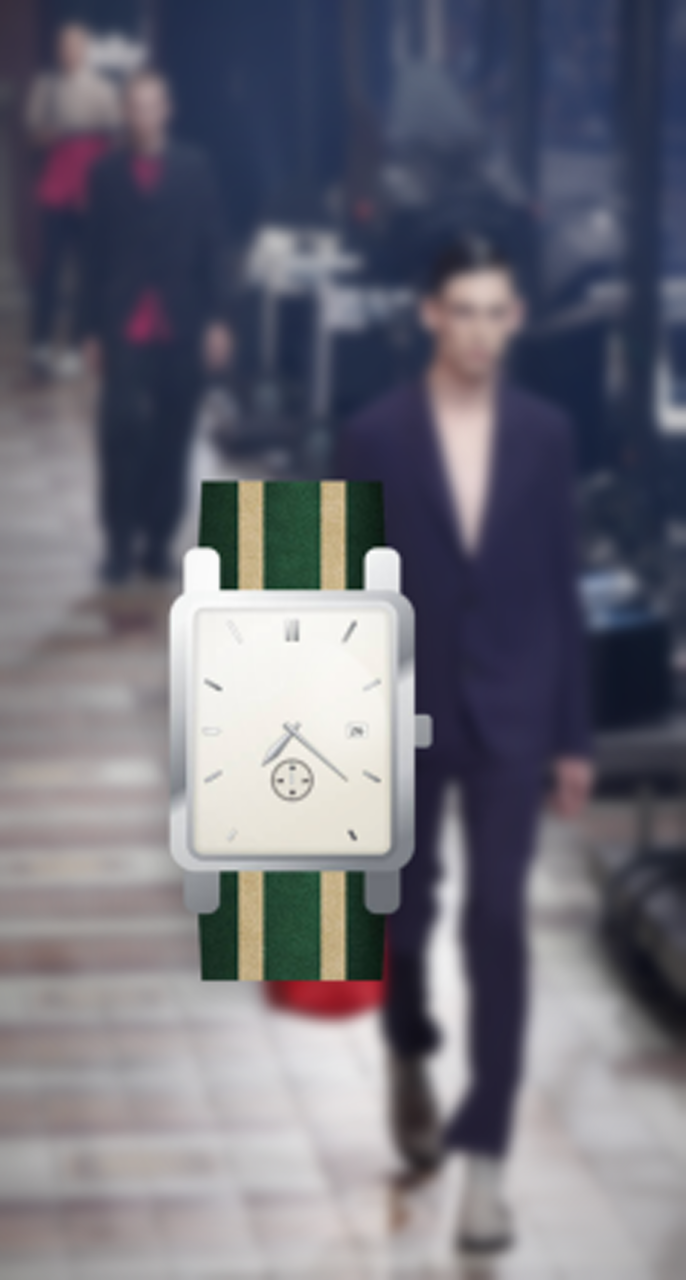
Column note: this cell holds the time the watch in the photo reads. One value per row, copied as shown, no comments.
7:22
